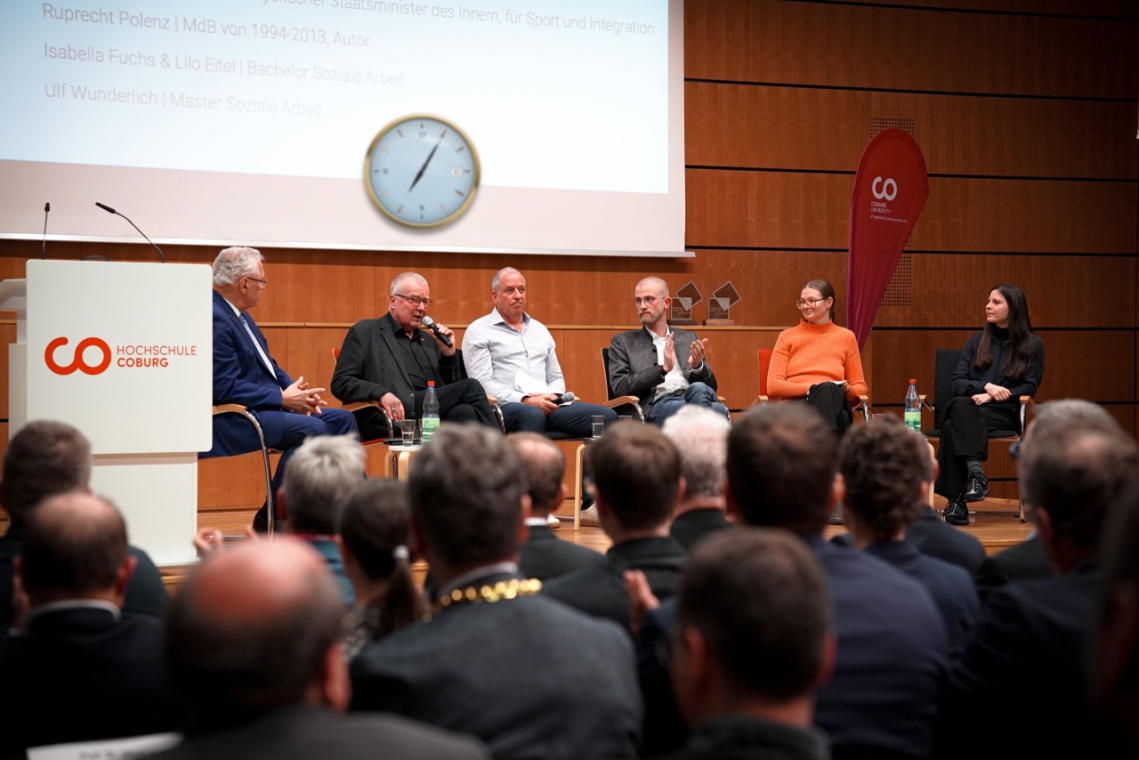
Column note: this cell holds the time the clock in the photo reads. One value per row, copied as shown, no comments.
7:05
